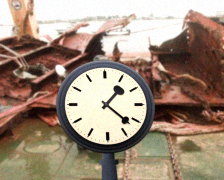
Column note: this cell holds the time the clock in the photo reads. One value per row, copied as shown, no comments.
1:22
